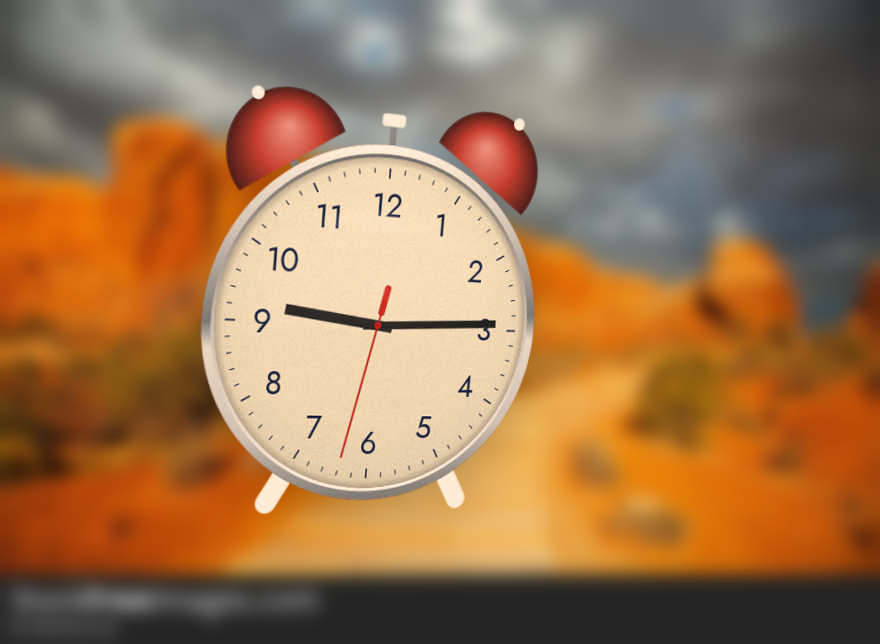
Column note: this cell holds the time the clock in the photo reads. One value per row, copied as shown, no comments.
9:14:32
